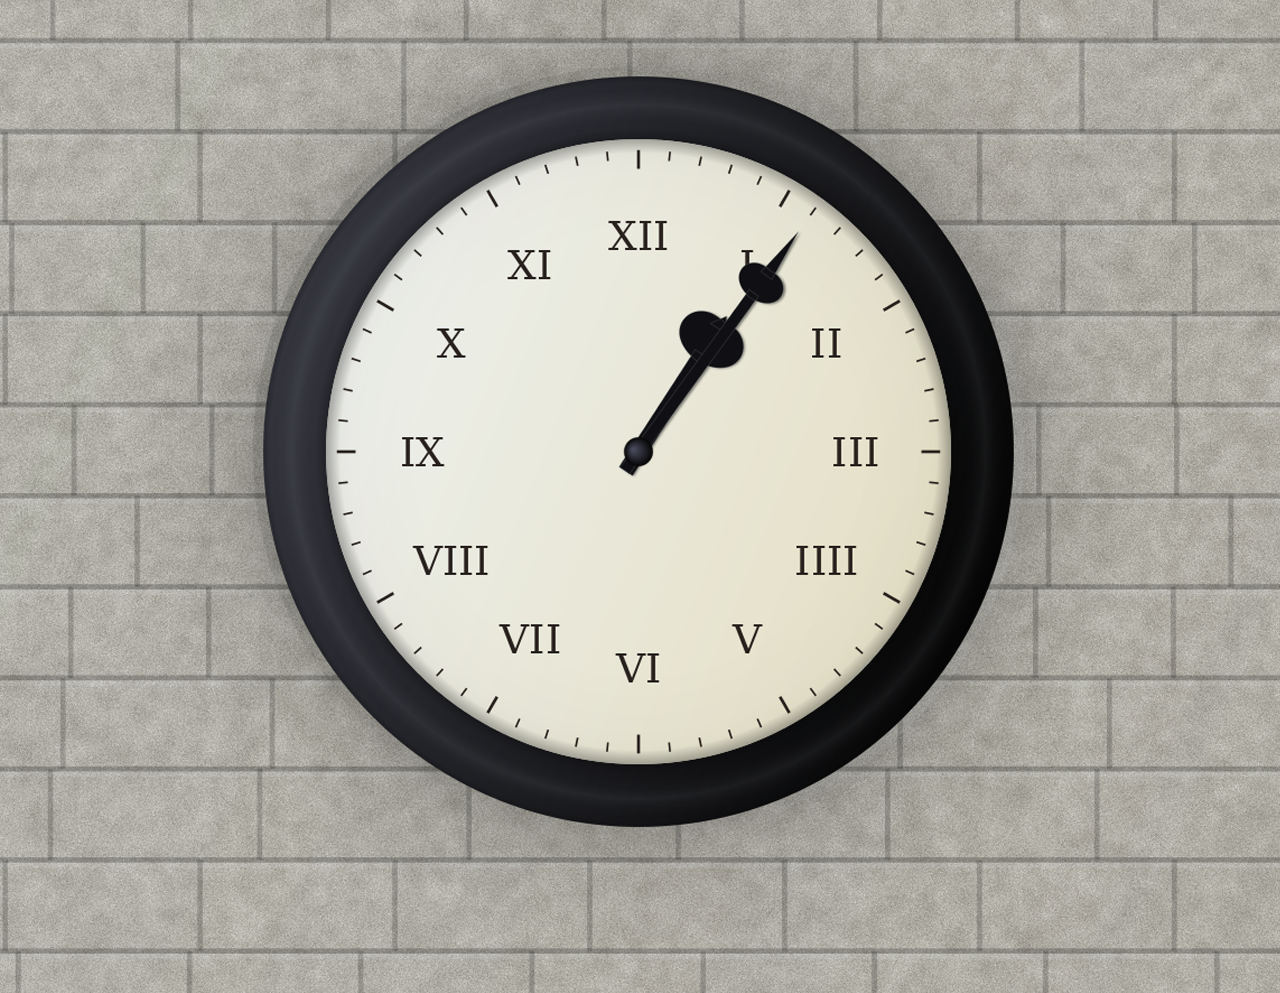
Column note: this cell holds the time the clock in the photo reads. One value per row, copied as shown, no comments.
1:06
